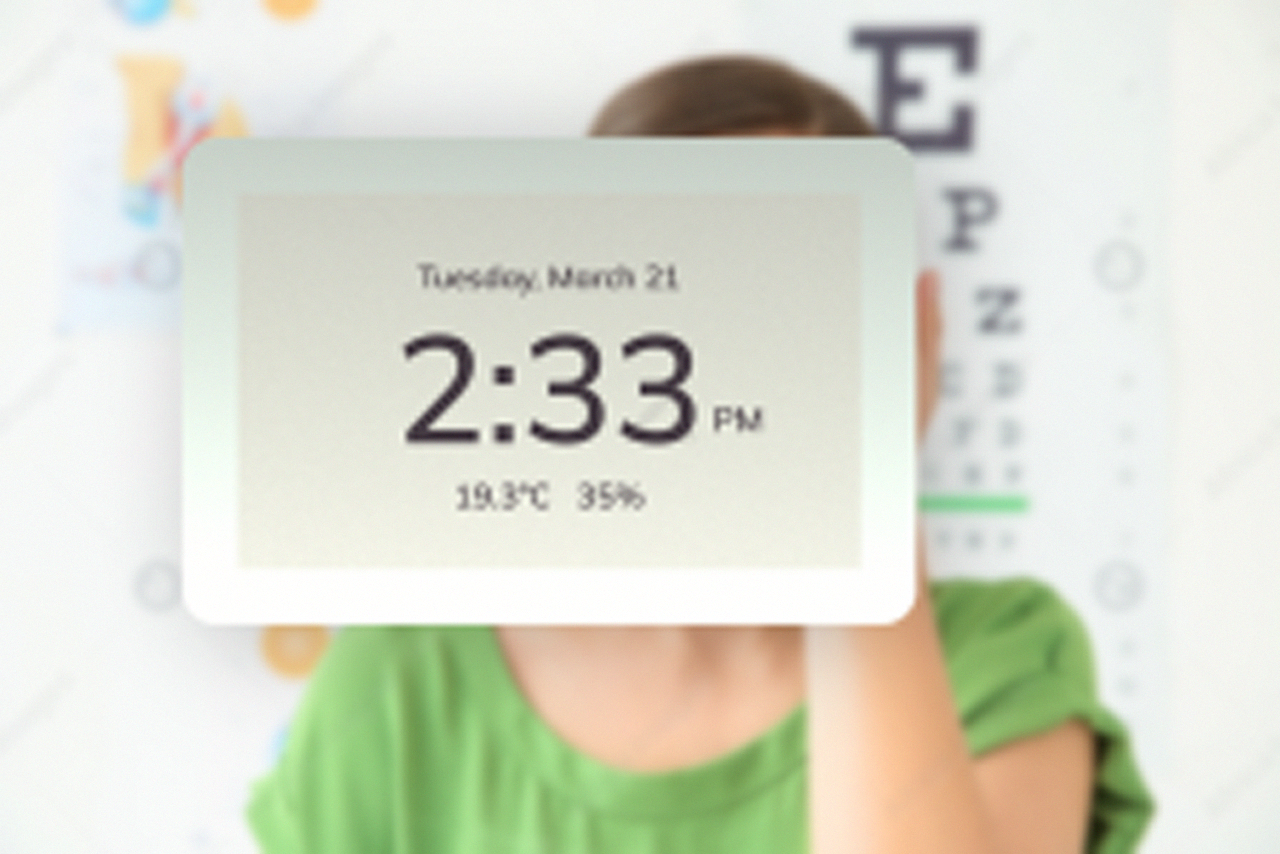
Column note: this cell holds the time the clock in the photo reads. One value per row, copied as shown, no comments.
2:33
